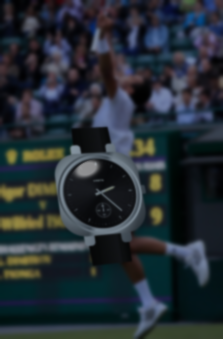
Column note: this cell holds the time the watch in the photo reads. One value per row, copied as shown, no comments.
2:23
